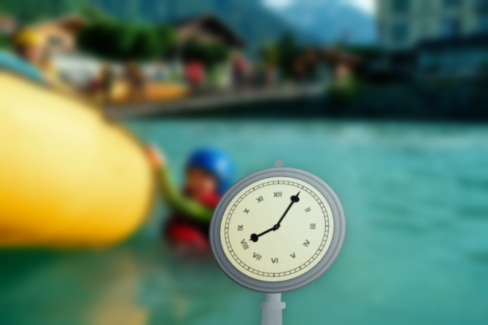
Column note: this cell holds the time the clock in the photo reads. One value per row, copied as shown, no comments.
8:05
